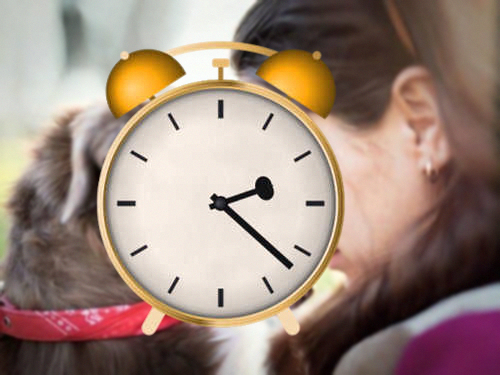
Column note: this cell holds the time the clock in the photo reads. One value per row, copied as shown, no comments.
2:22
